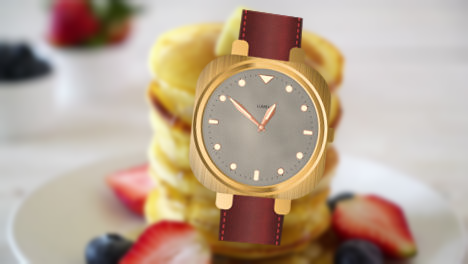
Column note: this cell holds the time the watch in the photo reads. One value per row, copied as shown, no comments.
12:51
